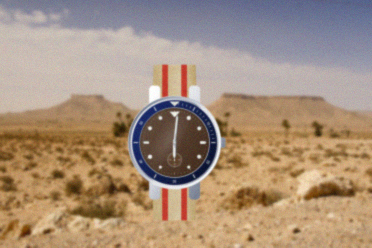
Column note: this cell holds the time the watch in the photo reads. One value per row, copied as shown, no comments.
6:01
